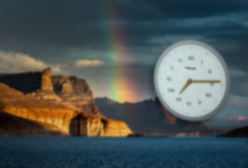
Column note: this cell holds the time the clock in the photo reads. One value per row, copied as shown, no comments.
7:14
